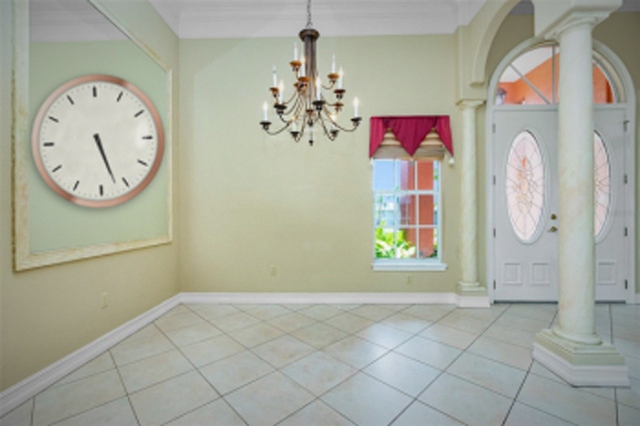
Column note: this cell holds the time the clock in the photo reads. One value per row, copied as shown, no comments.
5:27
